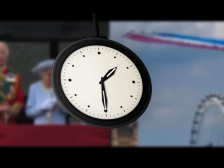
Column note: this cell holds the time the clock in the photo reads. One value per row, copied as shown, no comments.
1:30
